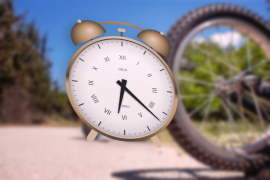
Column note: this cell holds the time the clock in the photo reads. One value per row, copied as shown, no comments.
6:22
